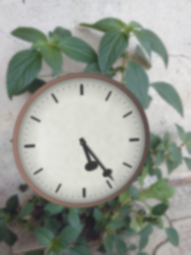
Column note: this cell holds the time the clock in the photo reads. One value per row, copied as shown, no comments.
5:24
